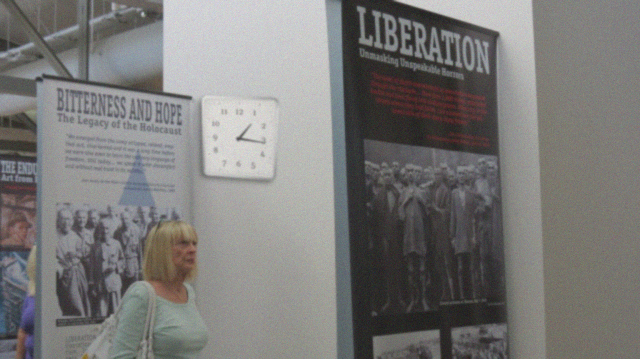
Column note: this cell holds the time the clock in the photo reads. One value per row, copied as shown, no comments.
1:16
